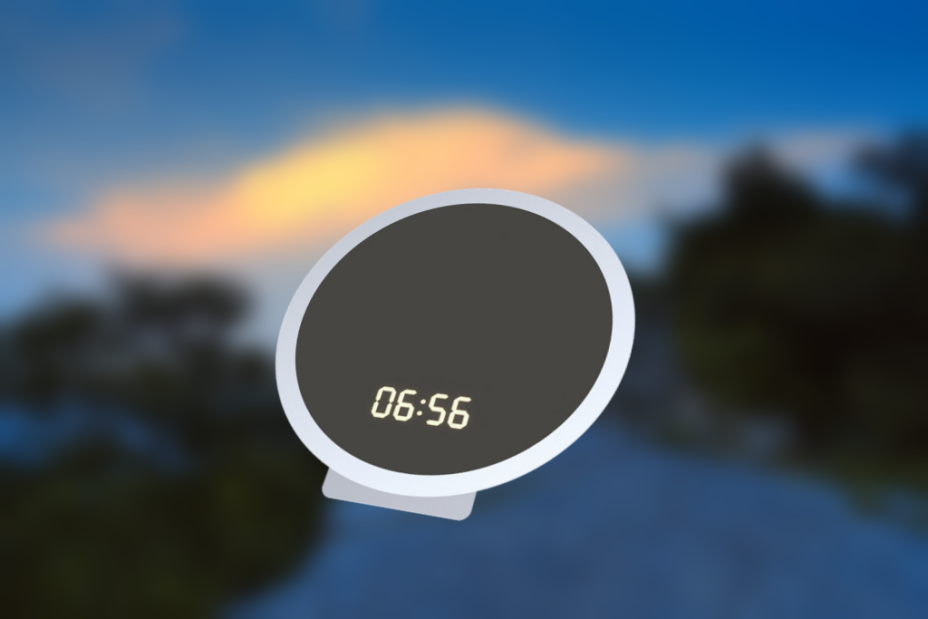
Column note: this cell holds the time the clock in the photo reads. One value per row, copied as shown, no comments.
6:56
